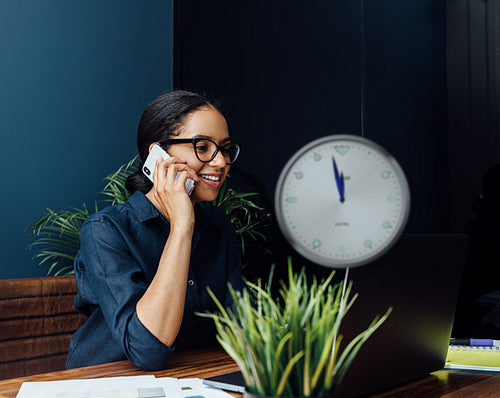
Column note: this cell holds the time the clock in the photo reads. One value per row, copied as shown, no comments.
11:58
